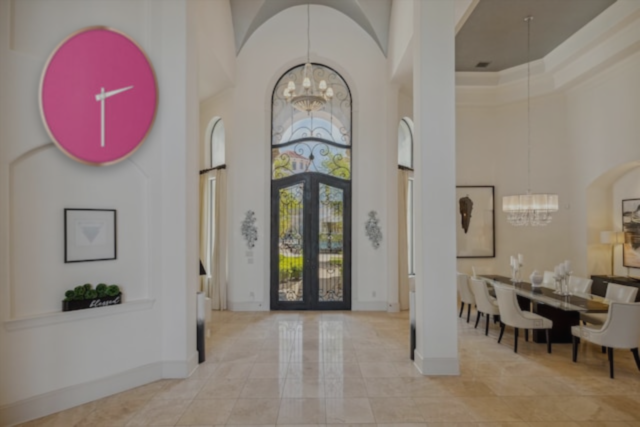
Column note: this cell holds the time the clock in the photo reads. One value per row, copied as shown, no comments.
2:30
